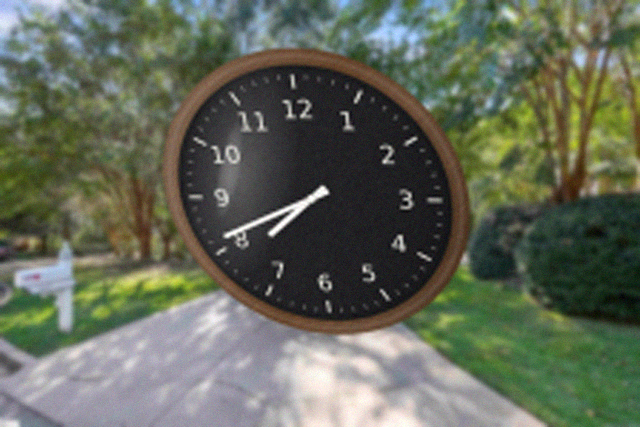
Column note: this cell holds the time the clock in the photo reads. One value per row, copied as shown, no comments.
7:41
